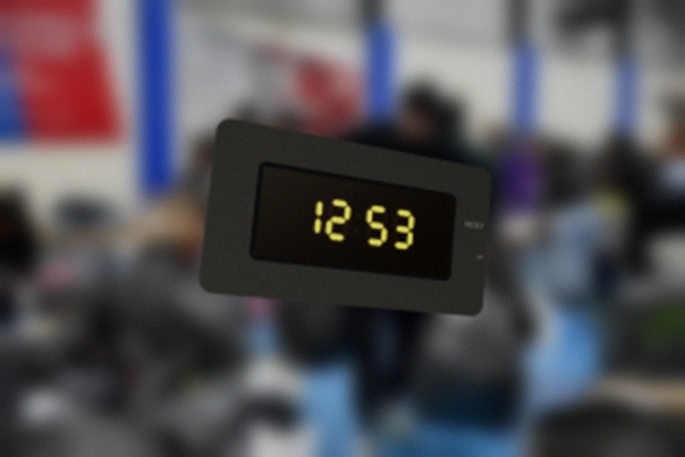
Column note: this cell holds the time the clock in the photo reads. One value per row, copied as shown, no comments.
12:53
